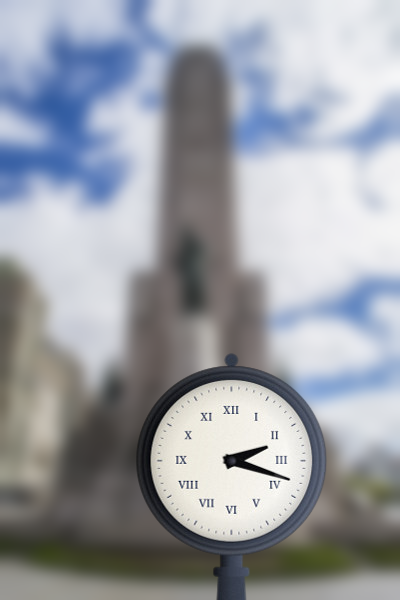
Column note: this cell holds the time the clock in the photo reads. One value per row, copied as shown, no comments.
2:18
